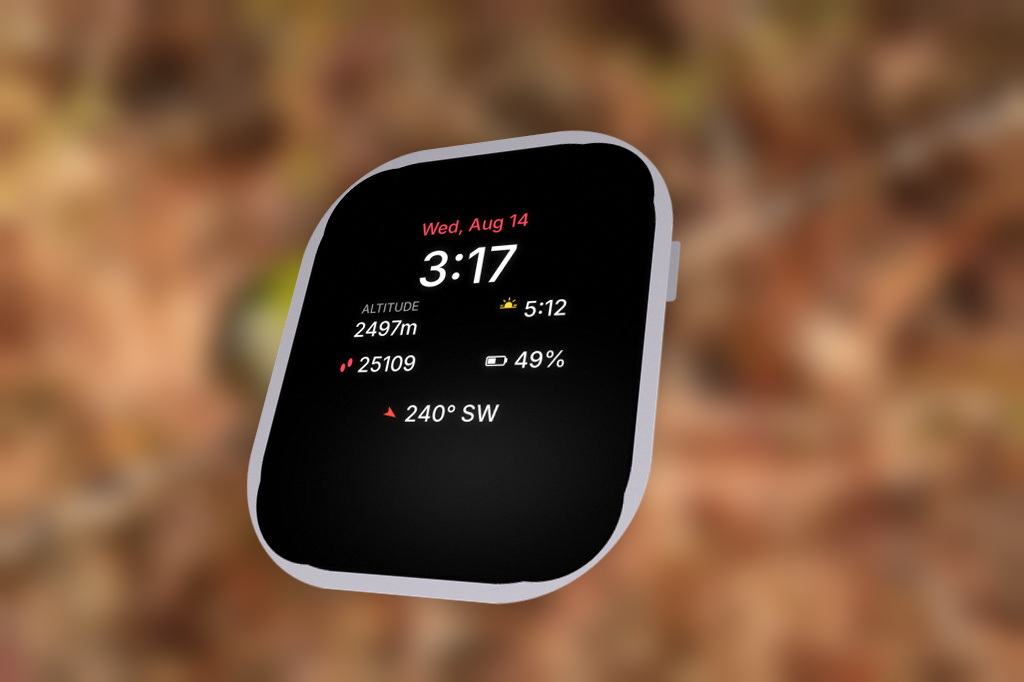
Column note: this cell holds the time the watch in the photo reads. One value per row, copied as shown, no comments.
3:17
